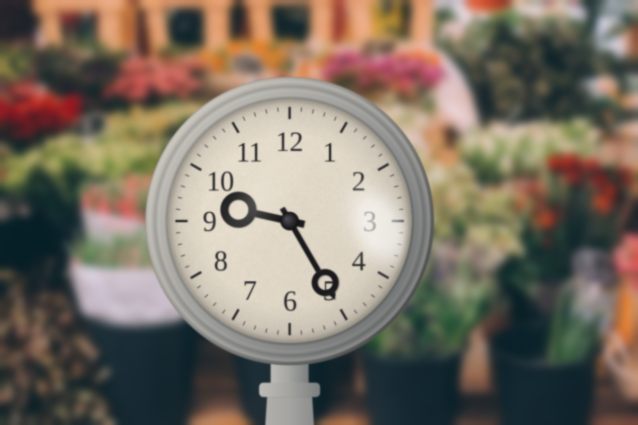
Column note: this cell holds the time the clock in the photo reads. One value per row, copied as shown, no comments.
9:25
